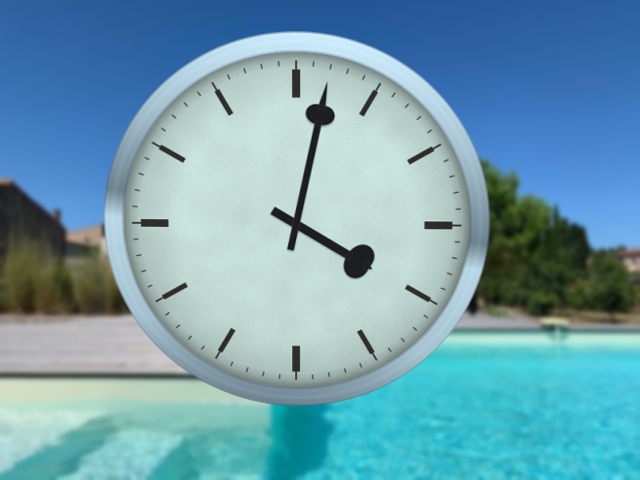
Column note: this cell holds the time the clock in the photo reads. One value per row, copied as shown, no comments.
4:02
